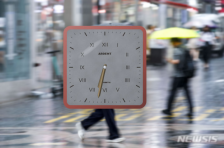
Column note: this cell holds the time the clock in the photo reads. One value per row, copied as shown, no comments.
6:32
